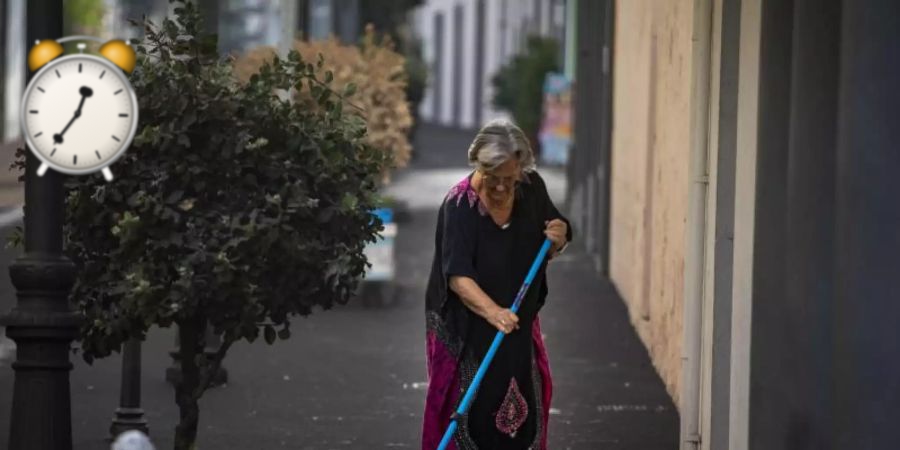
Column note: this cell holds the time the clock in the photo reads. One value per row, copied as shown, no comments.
12:36
